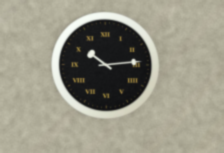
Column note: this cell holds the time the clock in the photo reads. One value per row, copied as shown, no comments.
10:14
